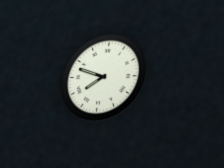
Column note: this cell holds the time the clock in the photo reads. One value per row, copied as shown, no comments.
7:48
